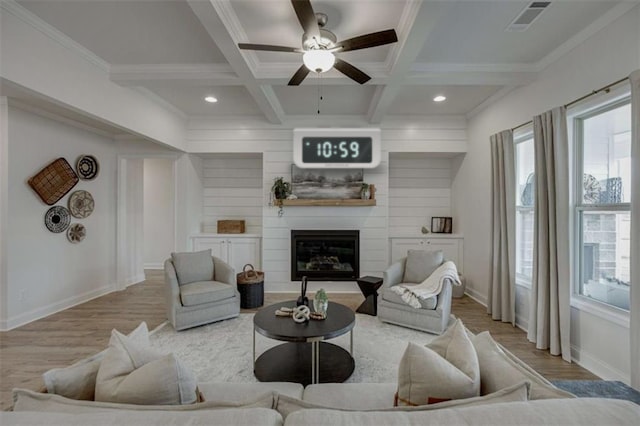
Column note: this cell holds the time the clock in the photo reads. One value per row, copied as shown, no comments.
10:59
